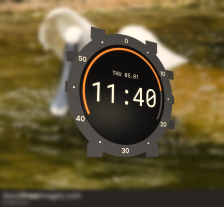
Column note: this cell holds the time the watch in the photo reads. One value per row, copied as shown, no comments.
11:40
